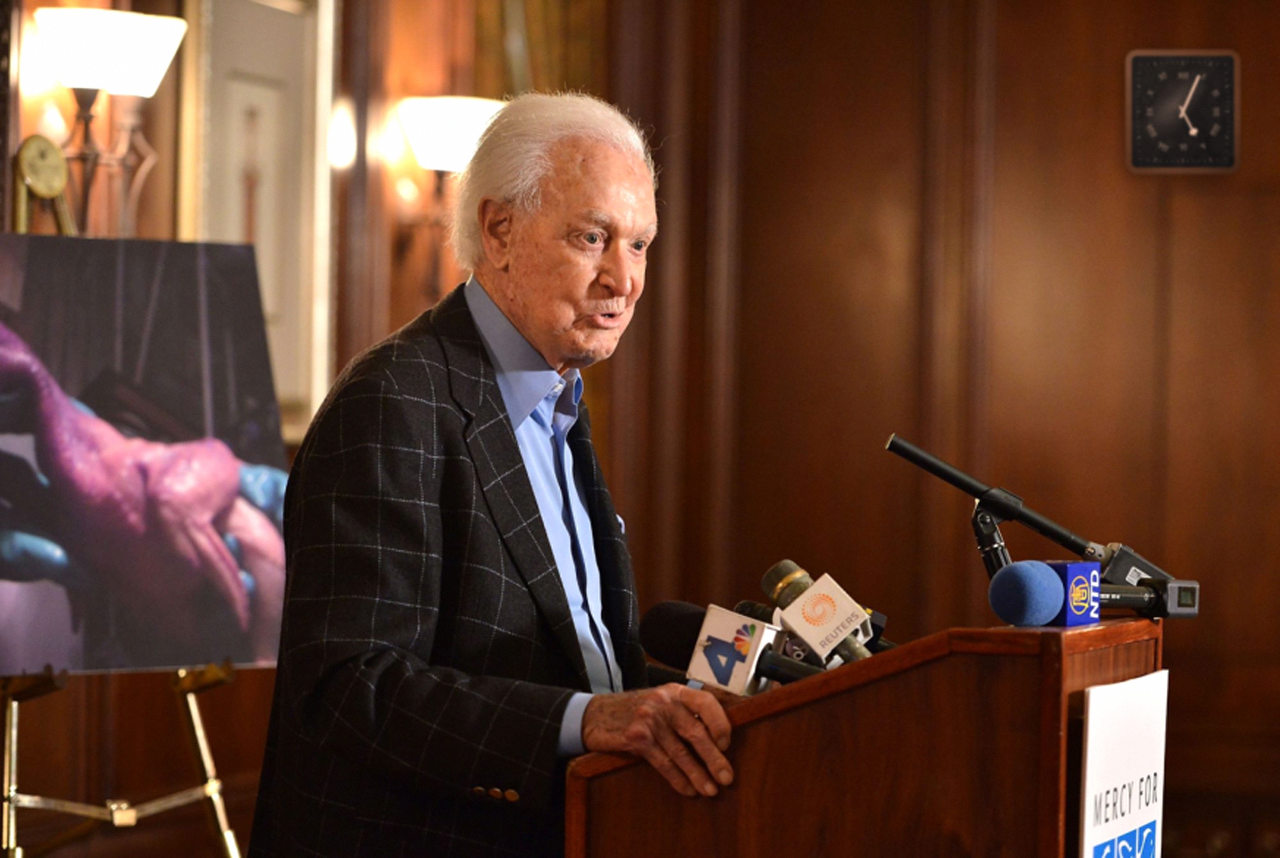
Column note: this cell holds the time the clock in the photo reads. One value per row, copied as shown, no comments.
5:04
